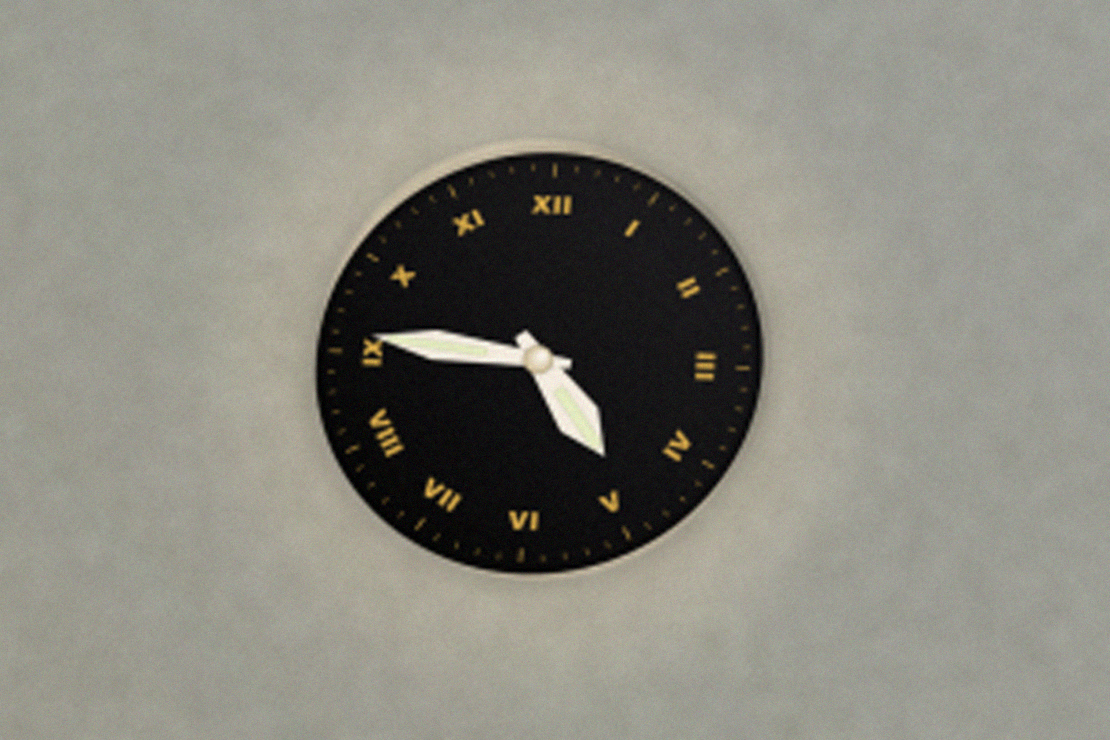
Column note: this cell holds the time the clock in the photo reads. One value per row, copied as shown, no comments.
4:46
